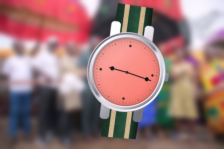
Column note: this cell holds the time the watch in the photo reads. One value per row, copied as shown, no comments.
9:17
